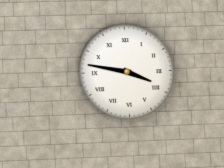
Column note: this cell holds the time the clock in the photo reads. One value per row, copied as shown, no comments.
3:47
